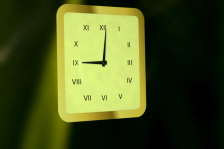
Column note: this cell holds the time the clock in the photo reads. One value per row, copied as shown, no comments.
9:01
